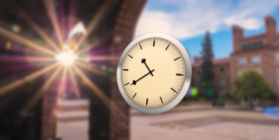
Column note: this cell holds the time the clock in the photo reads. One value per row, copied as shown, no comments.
10:39
